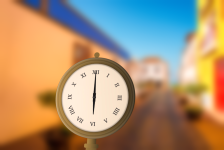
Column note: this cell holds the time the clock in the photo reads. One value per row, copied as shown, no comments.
6:00
